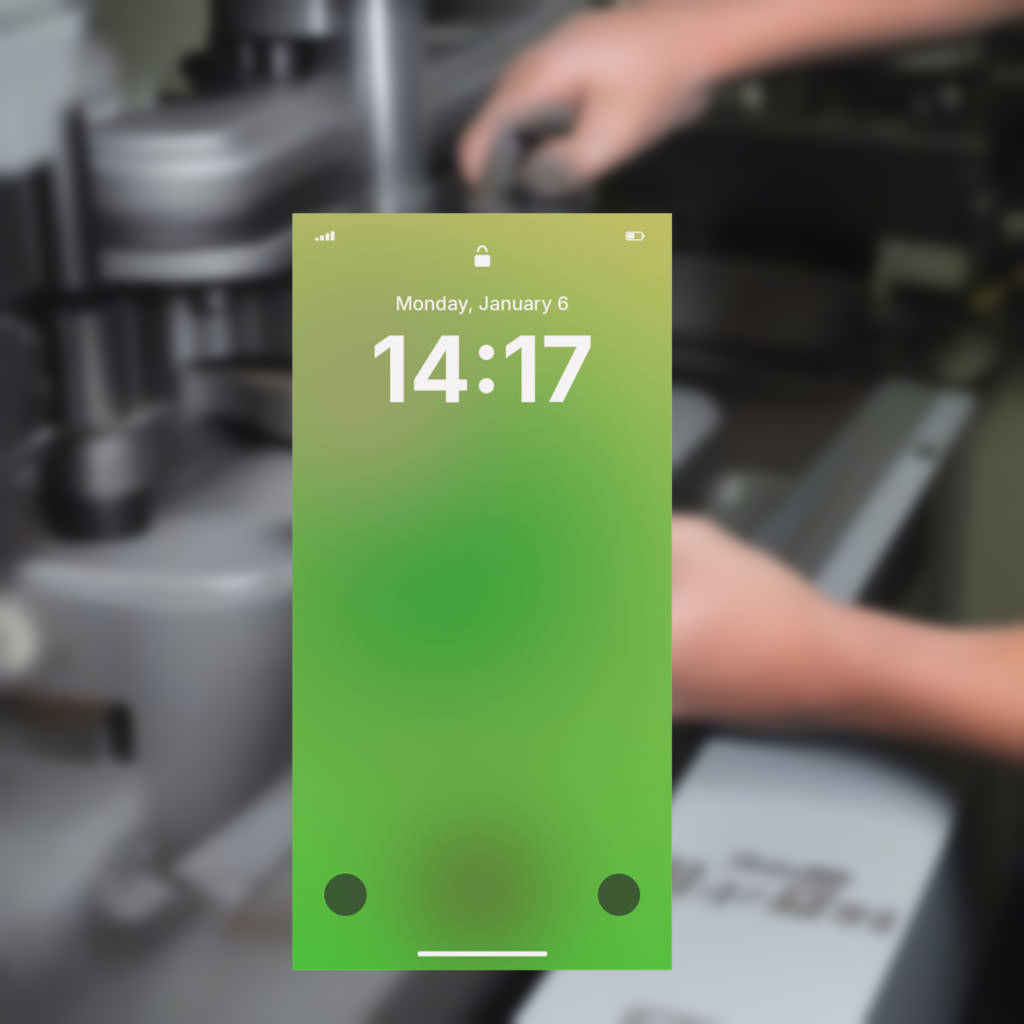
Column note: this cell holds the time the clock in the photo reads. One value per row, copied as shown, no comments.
14:17
